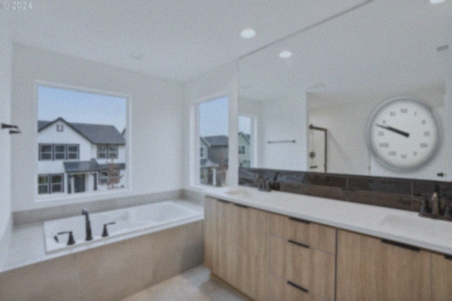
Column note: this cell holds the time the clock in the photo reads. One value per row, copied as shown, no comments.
9:48
